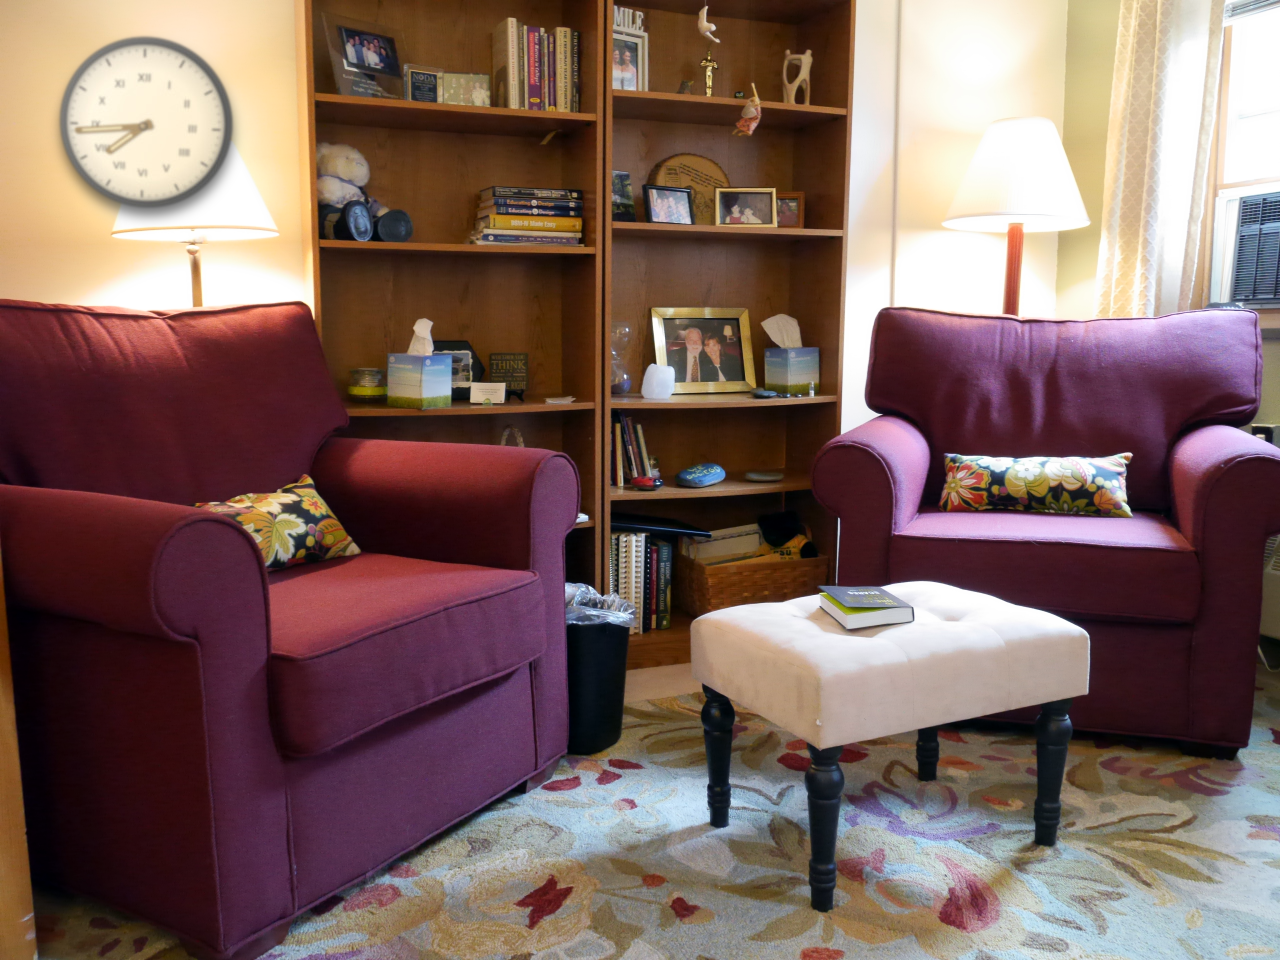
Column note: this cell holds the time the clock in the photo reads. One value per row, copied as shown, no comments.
7:44
